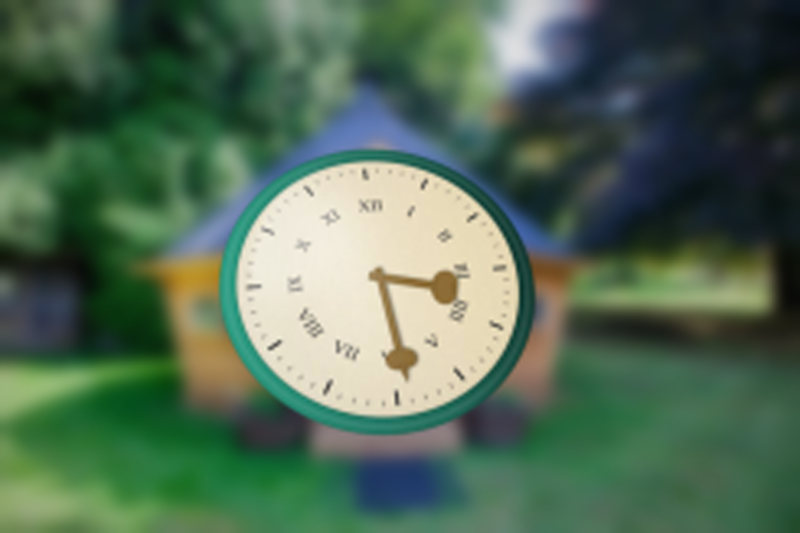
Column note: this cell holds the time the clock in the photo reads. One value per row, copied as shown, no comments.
3:29
